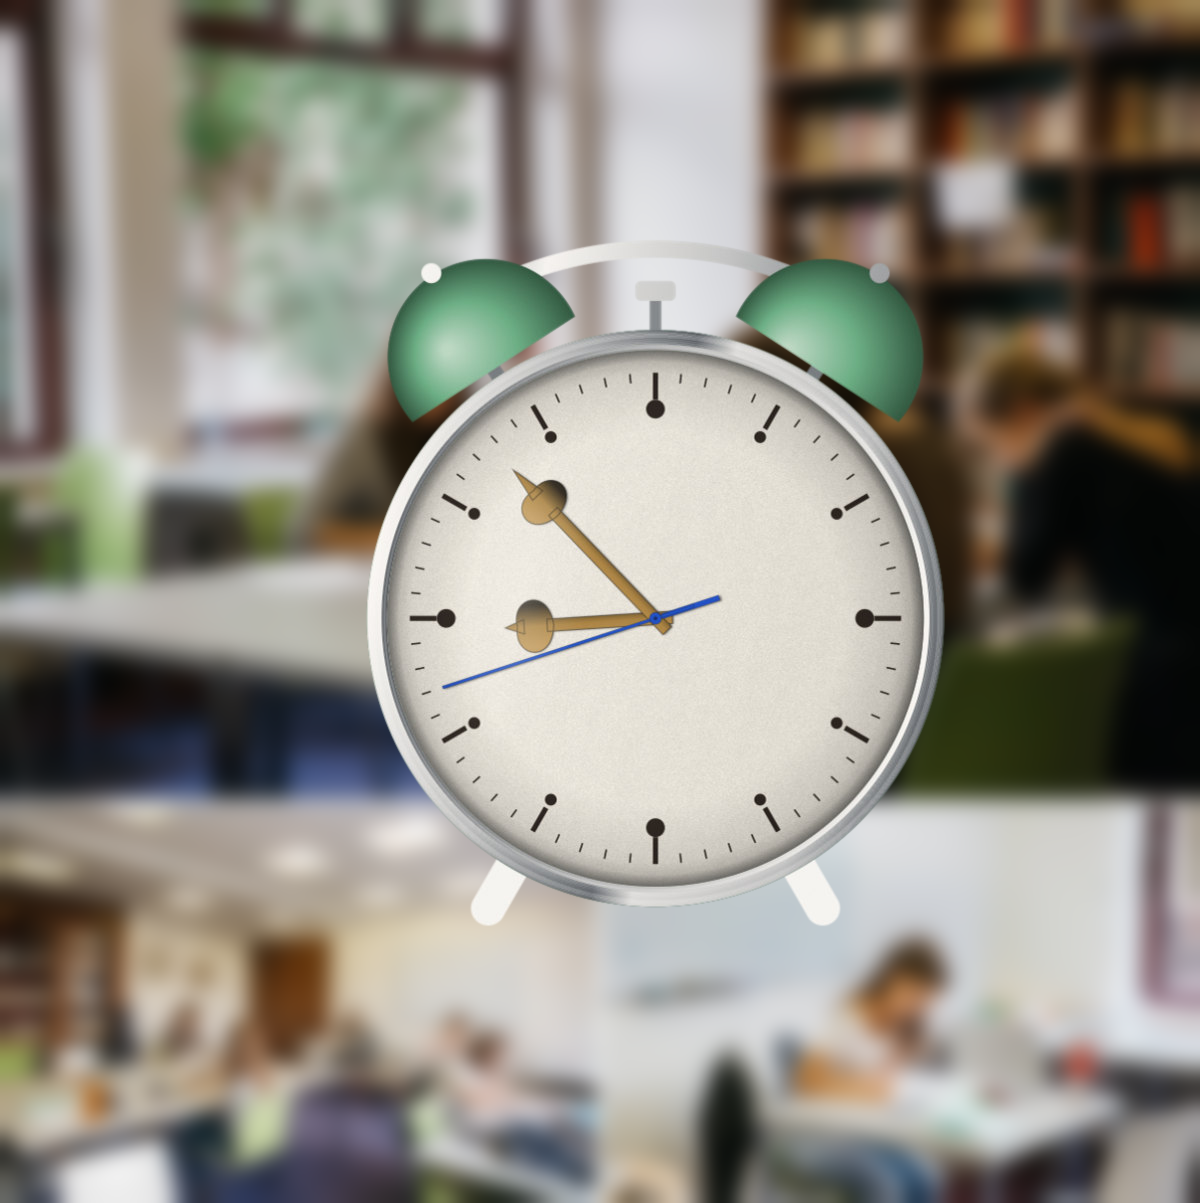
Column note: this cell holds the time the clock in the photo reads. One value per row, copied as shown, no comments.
8:52:42
